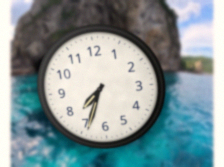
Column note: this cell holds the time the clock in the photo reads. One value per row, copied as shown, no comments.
7:34
